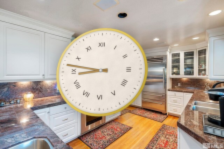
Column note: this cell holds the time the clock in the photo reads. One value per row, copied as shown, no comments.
8:47
